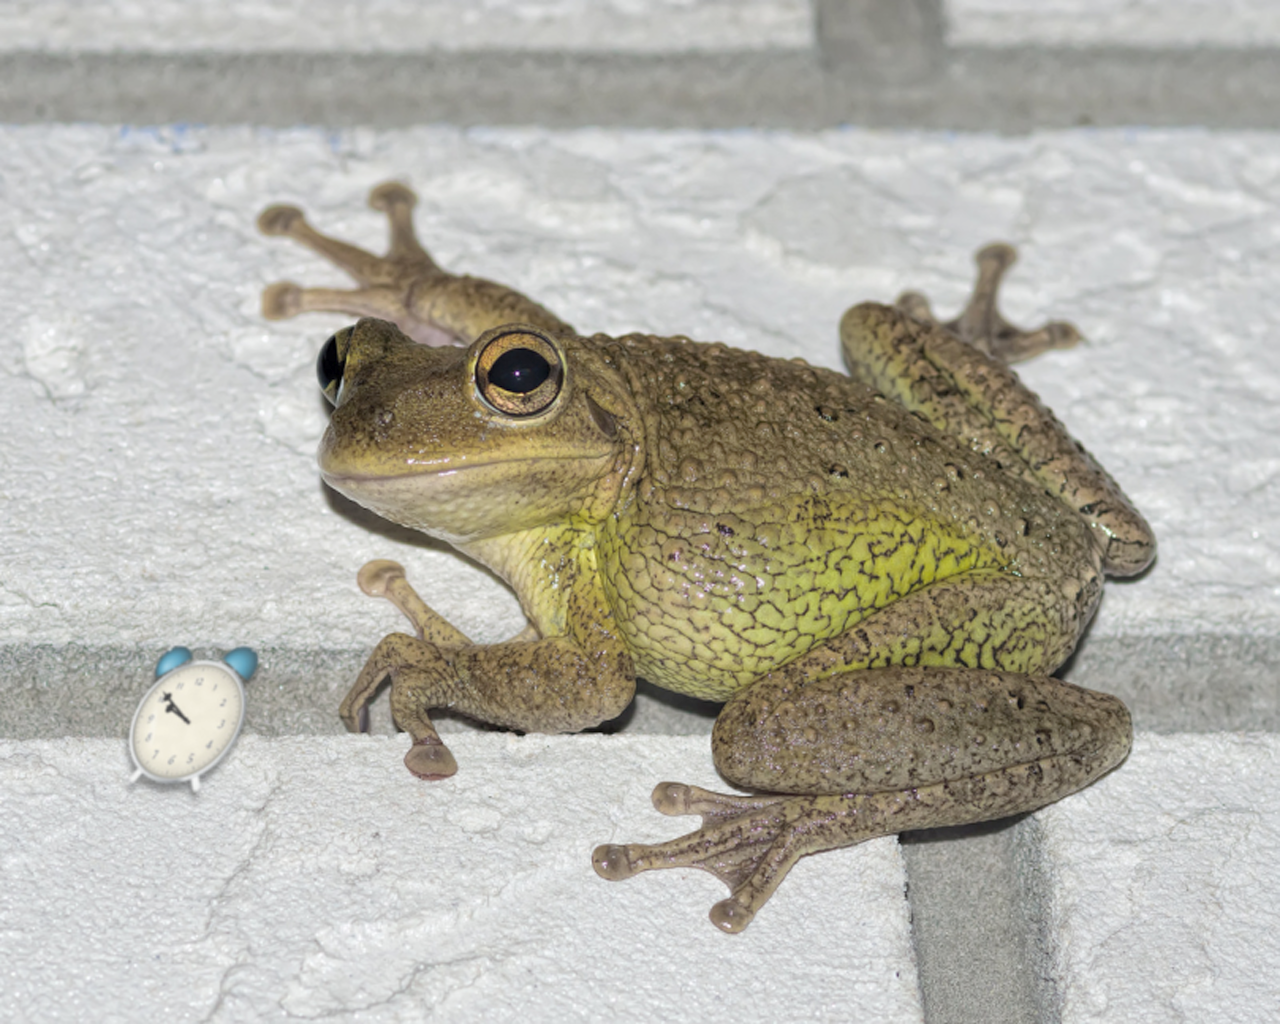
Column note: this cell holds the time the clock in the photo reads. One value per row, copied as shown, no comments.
9:51
